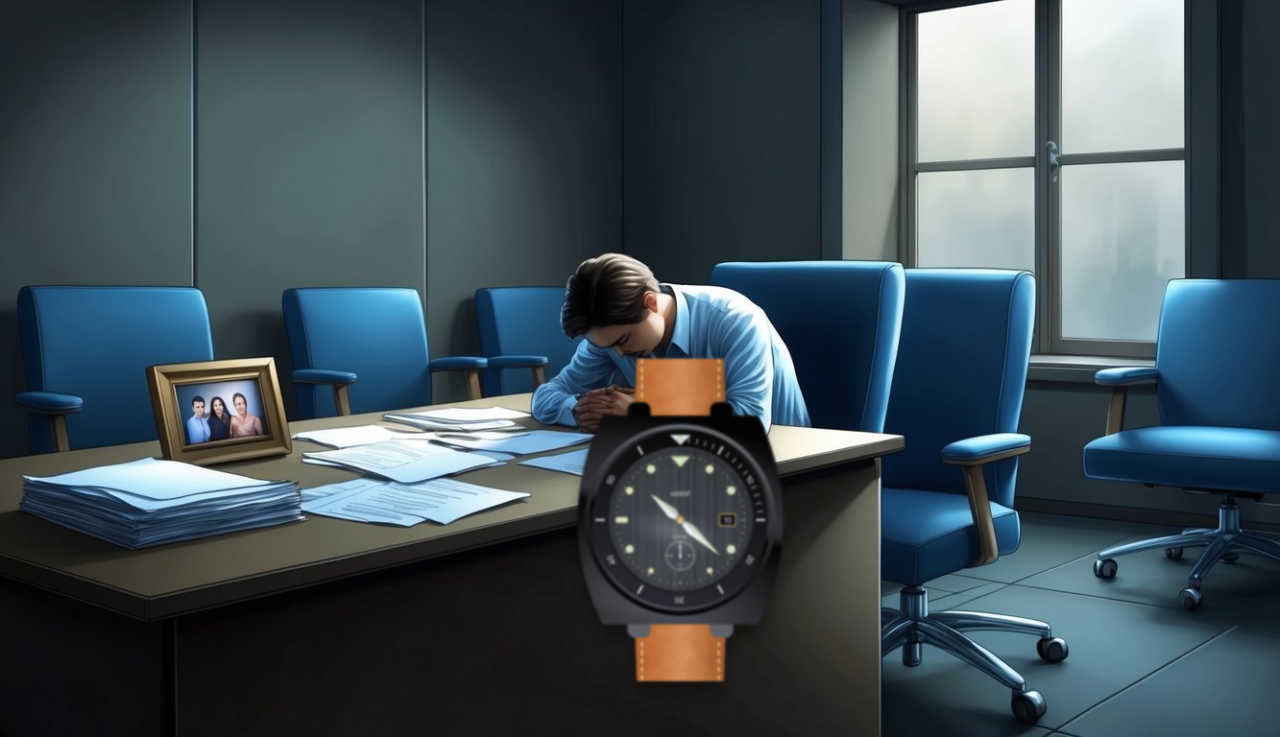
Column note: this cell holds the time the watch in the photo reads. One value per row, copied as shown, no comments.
10:22
